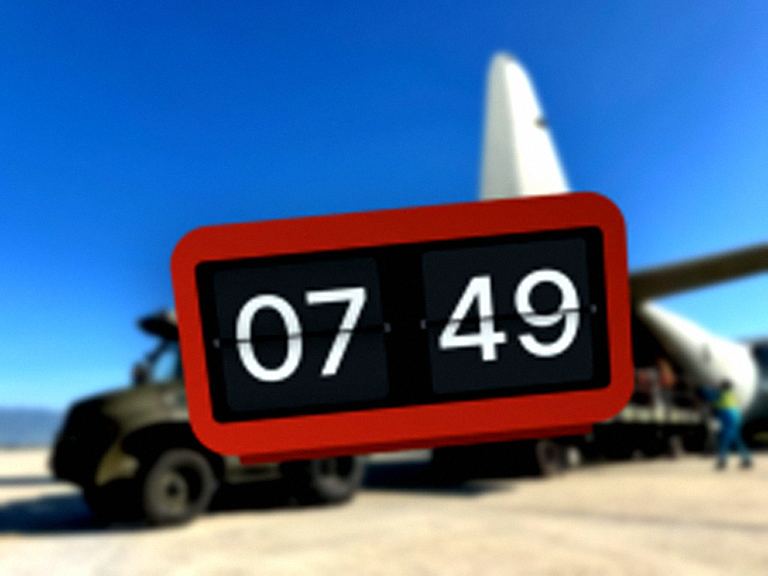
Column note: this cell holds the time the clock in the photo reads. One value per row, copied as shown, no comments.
7:49
